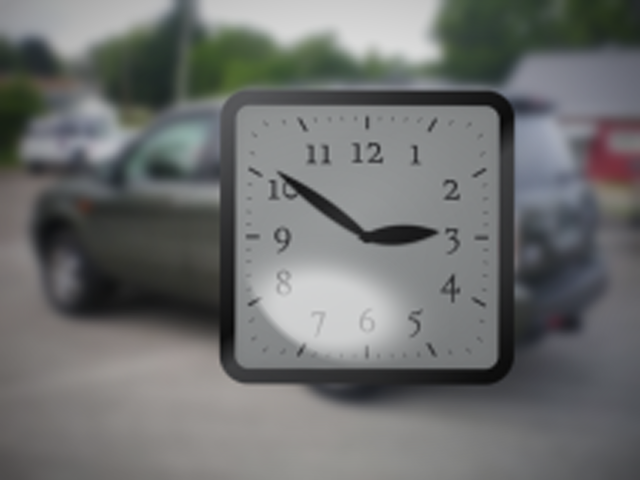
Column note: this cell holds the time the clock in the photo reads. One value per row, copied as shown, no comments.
2:51
